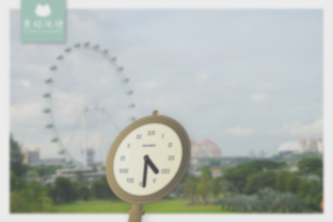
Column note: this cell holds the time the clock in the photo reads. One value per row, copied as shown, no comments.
4:29
